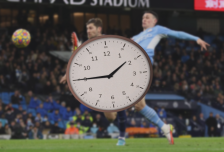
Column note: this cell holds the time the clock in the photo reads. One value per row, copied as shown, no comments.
1:45
